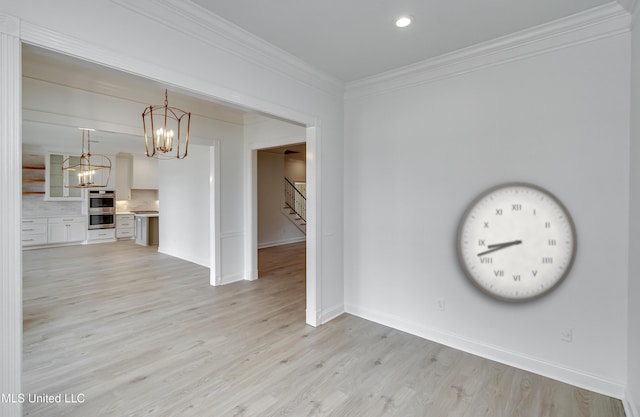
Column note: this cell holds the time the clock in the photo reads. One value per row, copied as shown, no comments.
8:42
